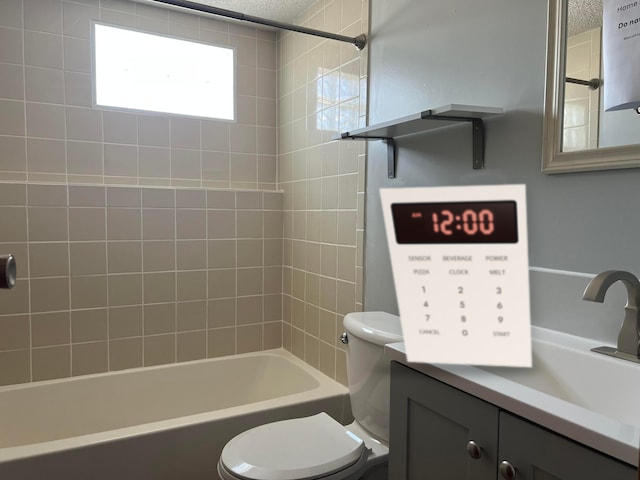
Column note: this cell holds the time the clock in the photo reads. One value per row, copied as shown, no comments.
12:00
